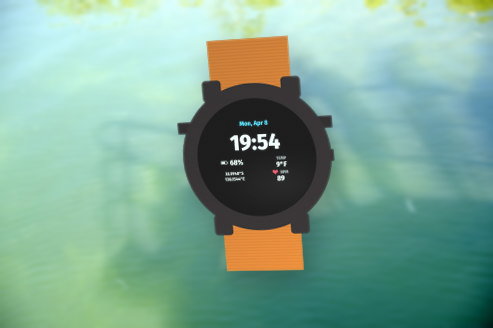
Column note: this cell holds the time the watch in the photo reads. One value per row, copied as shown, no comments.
19:54
